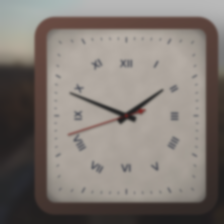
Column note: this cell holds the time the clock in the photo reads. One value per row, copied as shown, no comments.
1:48:42
